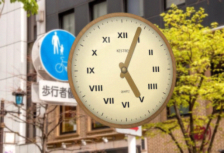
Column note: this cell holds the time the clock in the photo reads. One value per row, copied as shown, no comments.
5:04
